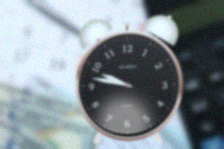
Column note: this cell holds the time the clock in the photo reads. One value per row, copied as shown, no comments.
9:47
